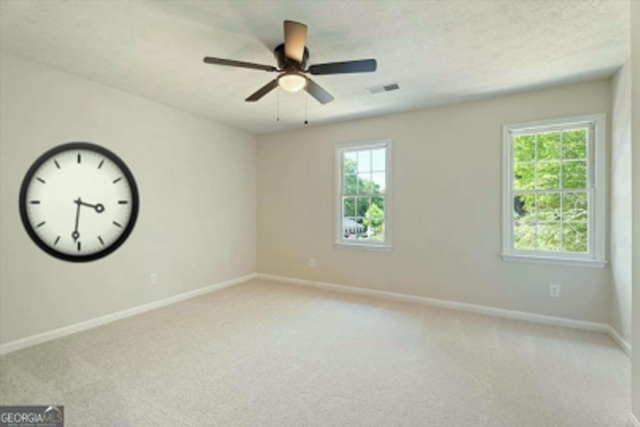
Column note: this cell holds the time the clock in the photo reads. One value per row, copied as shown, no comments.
3:31
